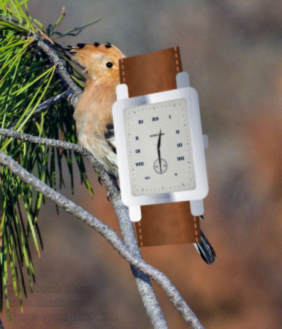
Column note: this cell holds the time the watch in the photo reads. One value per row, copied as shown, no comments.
12:30
